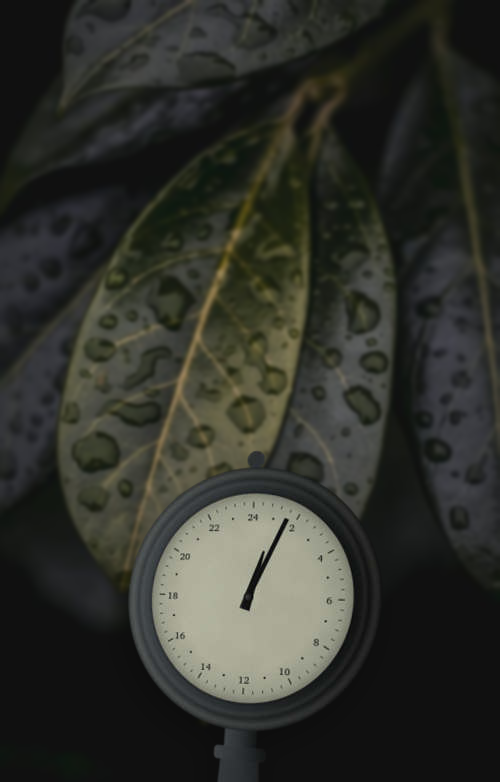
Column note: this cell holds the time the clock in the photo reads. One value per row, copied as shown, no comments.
1:04
